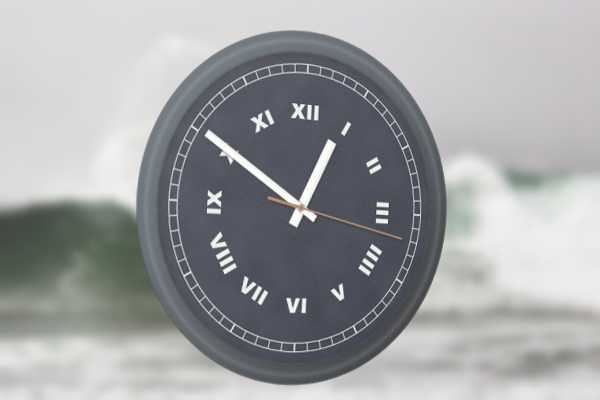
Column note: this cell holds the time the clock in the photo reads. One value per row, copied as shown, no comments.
12:50:17
